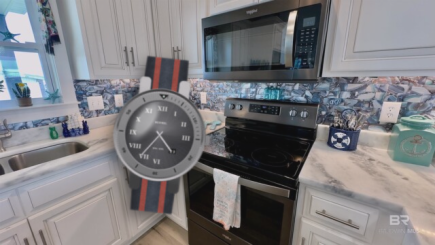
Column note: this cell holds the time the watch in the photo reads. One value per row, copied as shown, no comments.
4:36
